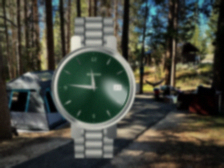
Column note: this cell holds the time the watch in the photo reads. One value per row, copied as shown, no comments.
11:46
